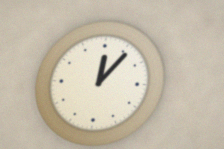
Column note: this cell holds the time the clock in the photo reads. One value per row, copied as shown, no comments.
12:06
